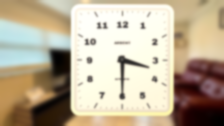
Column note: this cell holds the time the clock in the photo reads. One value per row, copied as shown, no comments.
3:30
